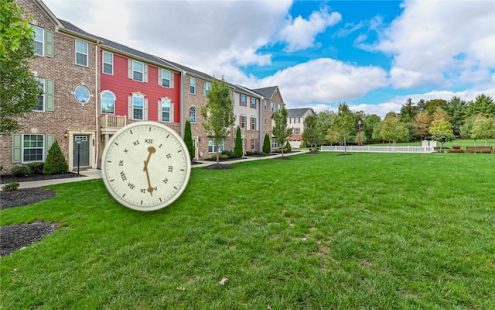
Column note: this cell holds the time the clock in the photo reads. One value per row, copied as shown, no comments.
12:27
